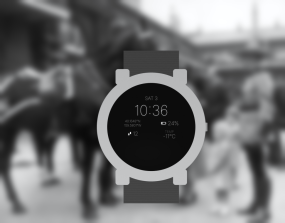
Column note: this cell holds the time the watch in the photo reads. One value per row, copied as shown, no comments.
10:36
